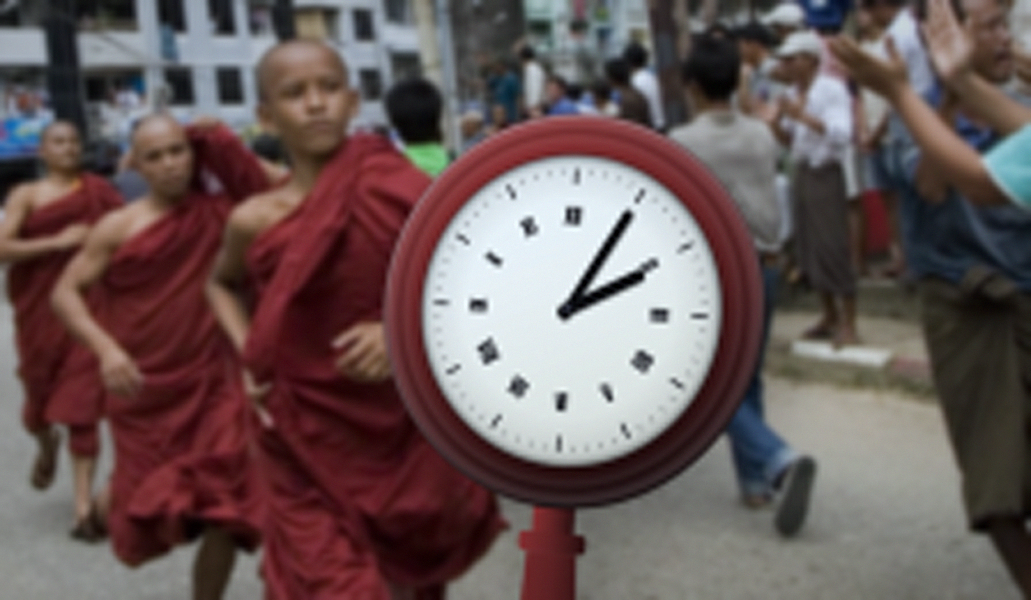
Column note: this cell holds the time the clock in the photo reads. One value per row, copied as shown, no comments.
2:05
